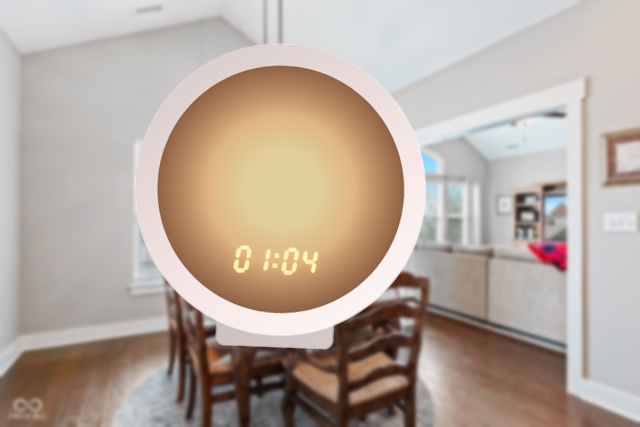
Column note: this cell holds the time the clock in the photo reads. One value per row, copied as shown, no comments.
1:04
